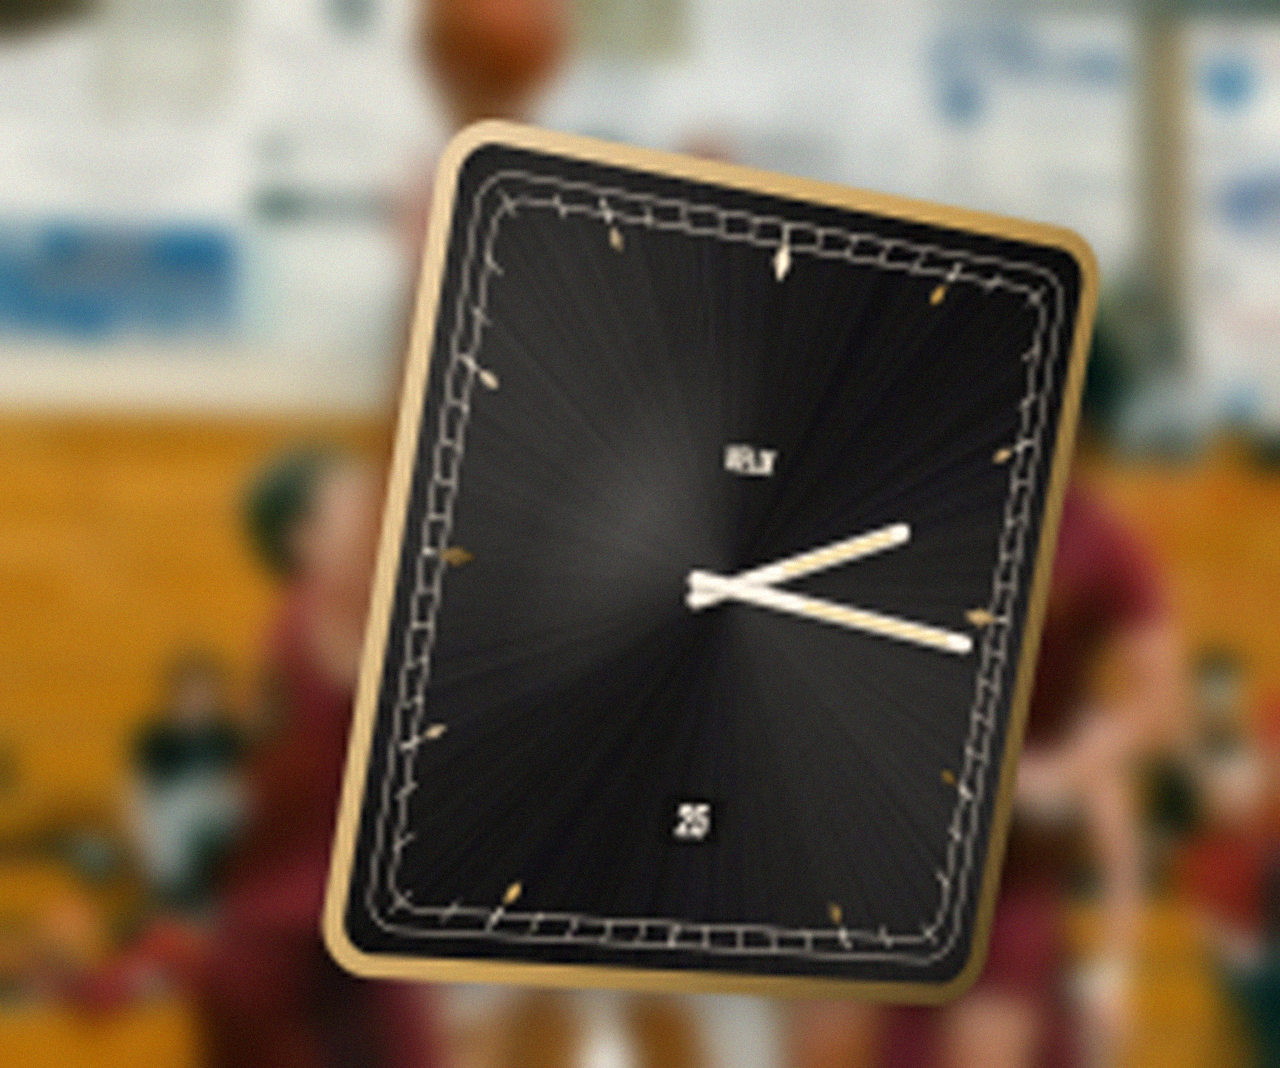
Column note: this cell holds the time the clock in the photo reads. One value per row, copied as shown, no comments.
2:16
